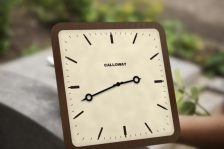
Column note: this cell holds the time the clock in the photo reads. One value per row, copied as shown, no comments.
2:42
